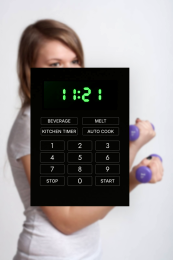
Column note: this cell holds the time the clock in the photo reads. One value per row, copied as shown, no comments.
11:21
